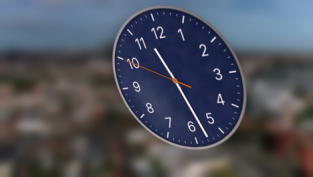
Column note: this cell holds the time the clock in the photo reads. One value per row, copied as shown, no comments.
11:27:50
